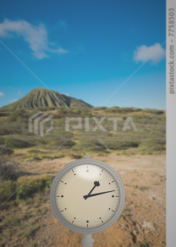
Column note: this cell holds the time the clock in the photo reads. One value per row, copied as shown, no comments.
1:13
